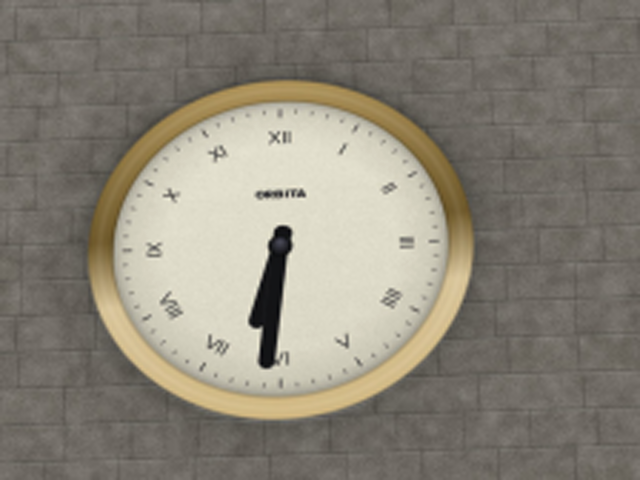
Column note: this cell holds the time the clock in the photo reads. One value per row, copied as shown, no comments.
6:31
